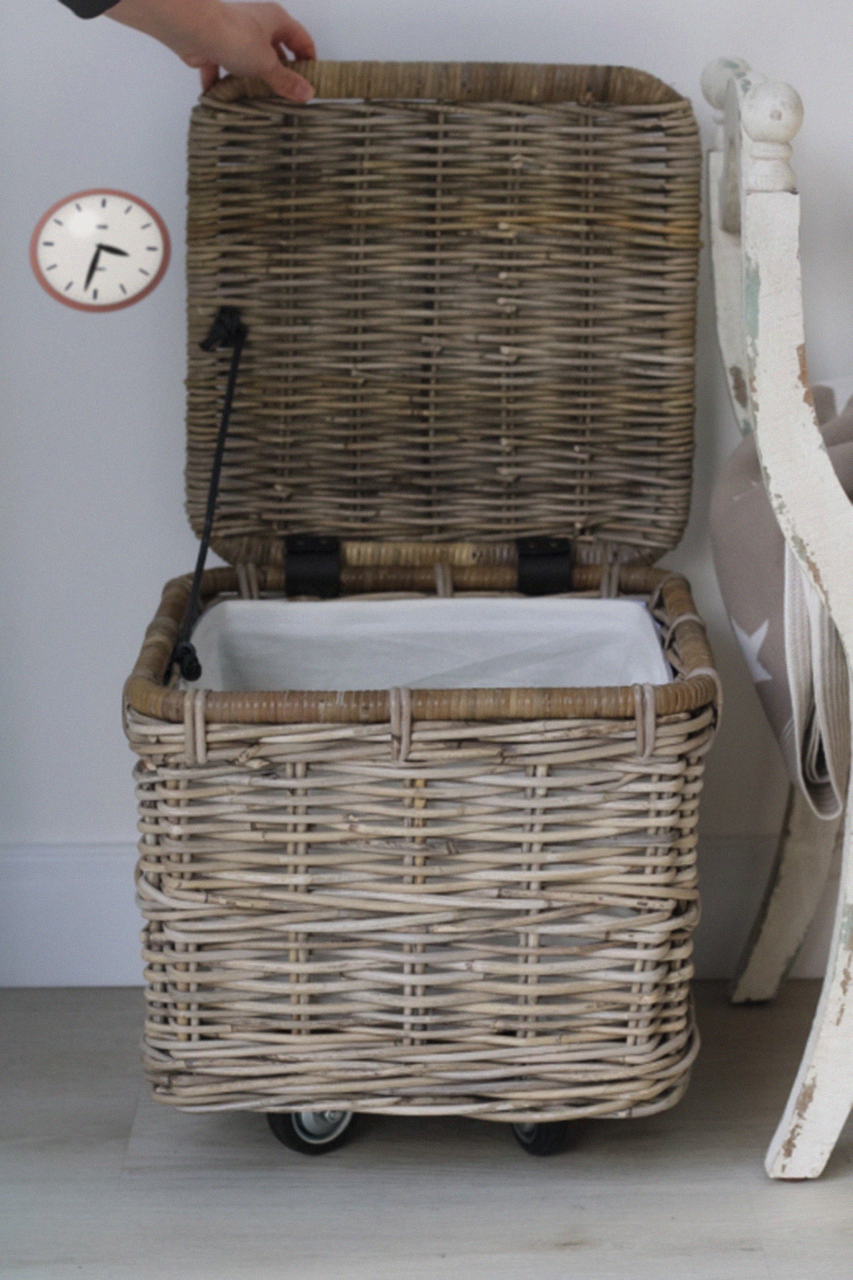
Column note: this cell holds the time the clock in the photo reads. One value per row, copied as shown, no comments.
3:32
